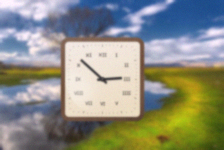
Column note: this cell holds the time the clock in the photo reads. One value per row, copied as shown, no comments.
2:52
